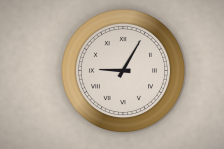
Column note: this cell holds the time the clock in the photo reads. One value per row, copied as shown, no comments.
9:05
